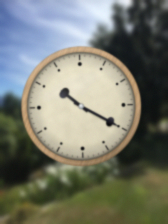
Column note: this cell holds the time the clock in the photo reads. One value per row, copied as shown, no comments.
10:20
